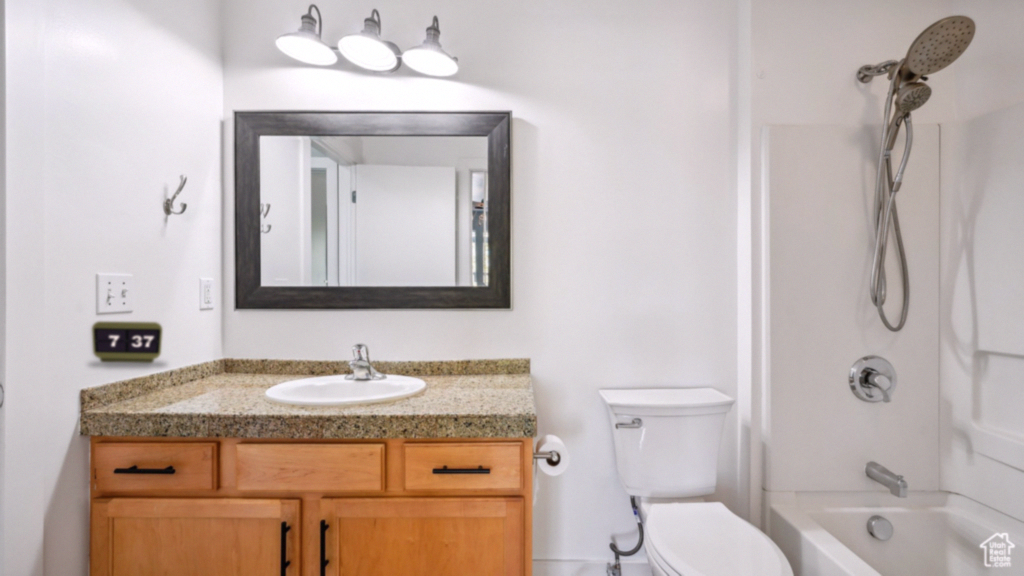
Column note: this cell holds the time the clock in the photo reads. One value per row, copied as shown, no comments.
7:37
